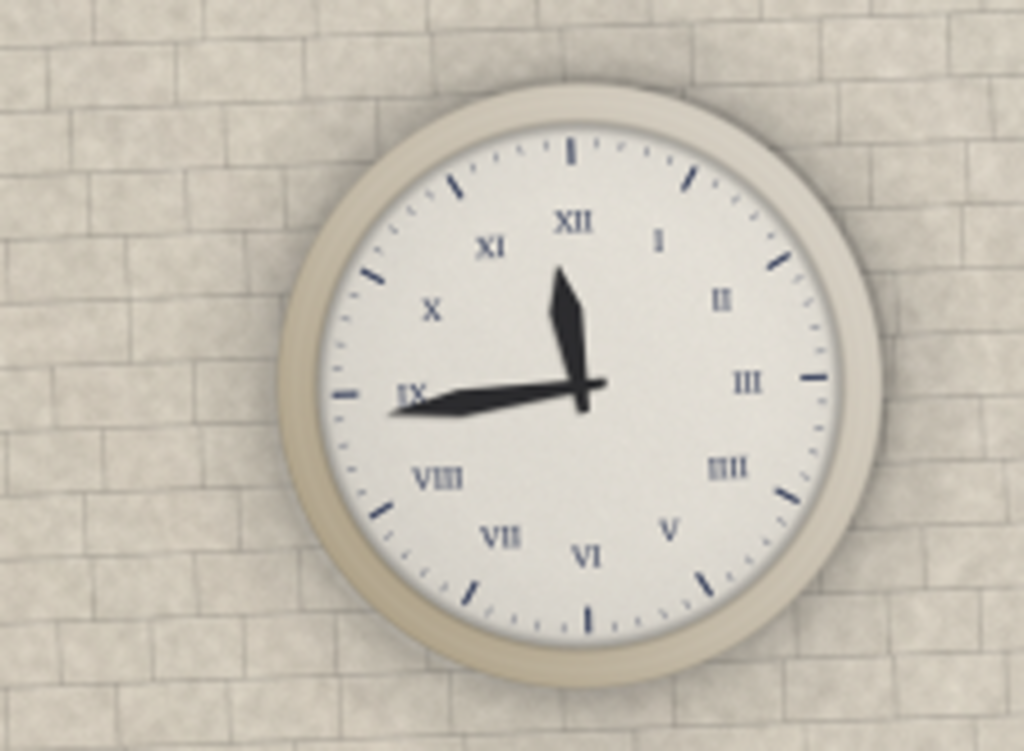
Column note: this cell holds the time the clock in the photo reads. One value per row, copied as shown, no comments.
11:44
